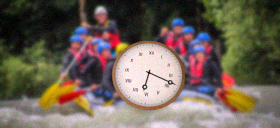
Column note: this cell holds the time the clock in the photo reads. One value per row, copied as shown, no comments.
6:18
